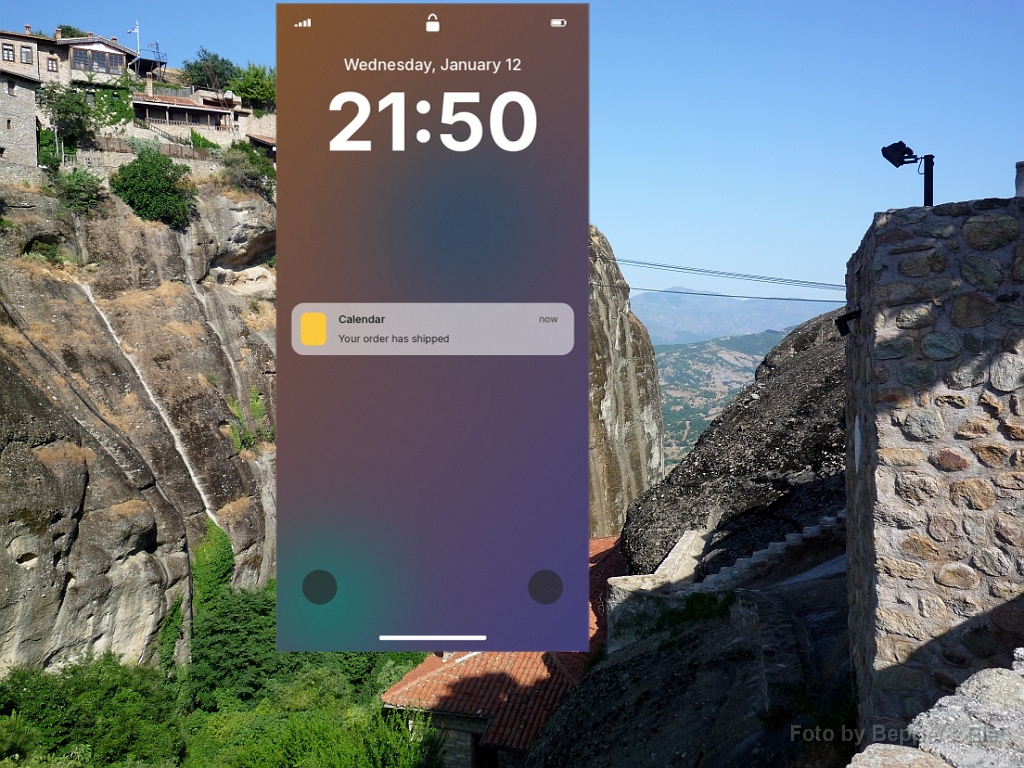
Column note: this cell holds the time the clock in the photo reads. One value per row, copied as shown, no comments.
21:50
